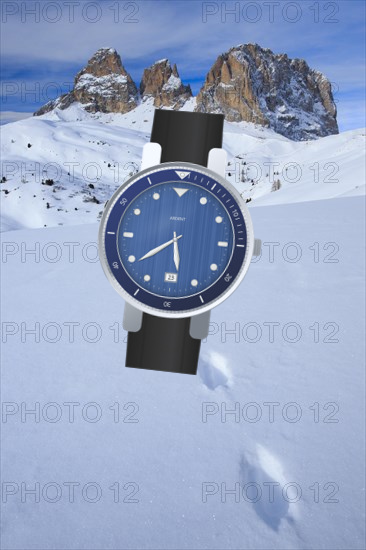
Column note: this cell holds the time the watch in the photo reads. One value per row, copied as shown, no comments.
5:39
